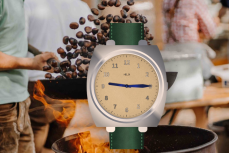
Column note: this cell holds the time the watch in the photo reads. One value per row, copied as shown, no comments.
9:15
